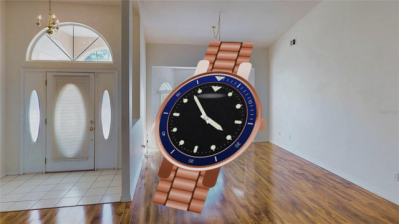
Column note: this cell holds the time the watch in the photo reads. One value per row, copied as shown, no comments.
3:53
